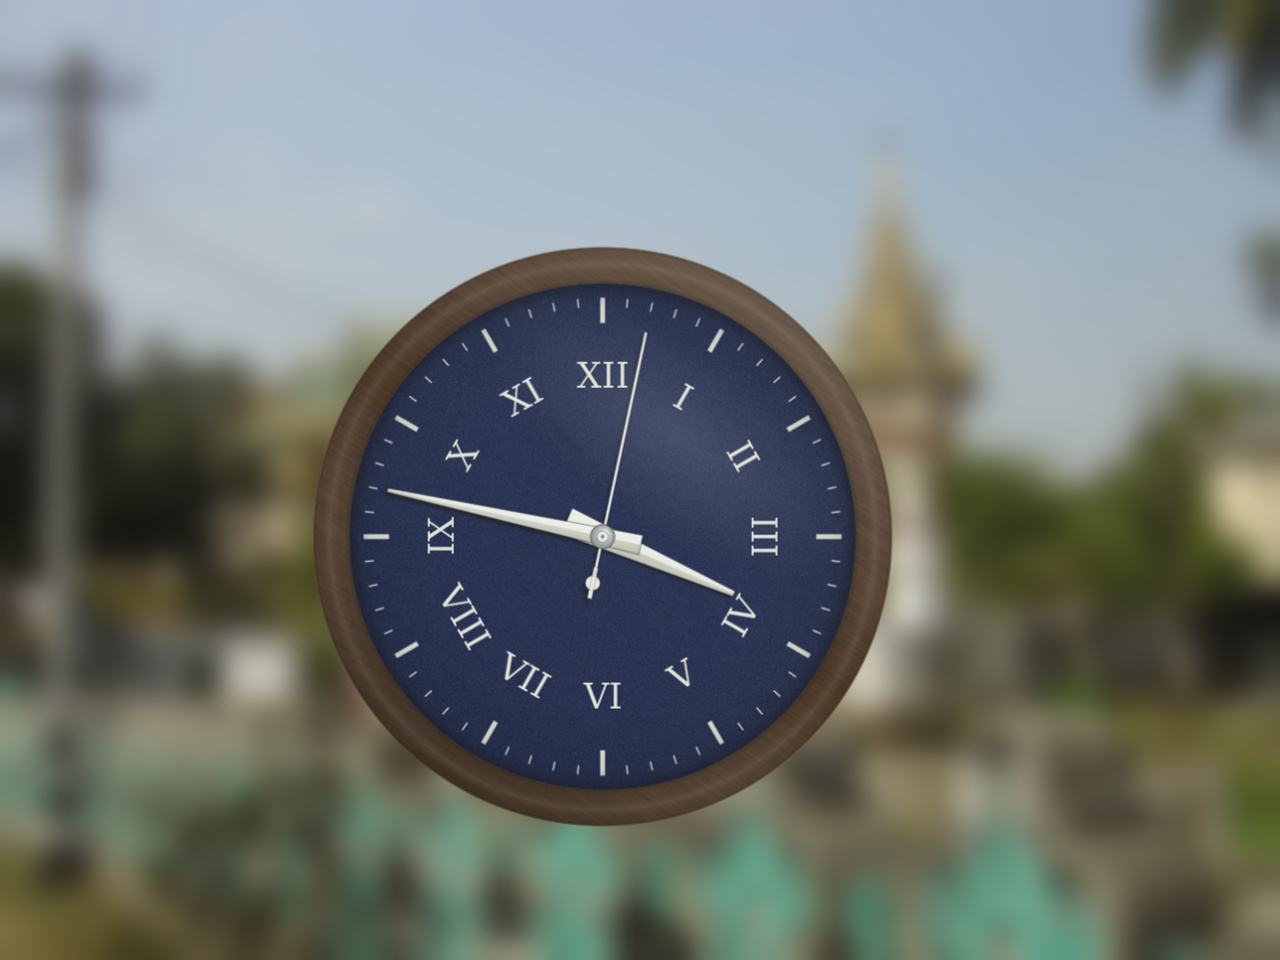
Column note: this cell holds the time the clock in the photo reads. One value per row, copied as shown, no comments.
3:47:02
